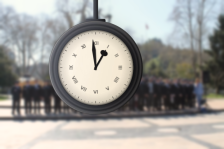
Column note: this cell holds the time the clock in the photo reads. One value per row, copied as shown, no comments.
12:59
